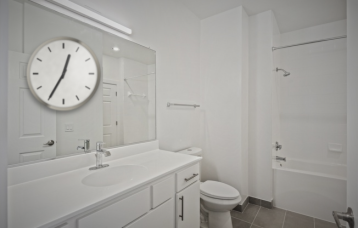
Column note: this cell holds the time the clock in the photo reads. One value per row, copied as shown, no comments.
12:35
